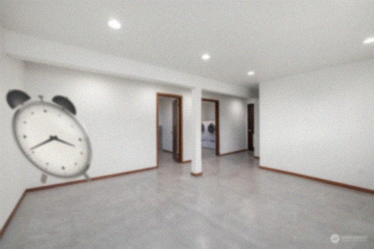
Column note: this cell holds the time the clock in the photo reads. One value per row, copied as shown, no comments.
3:41
